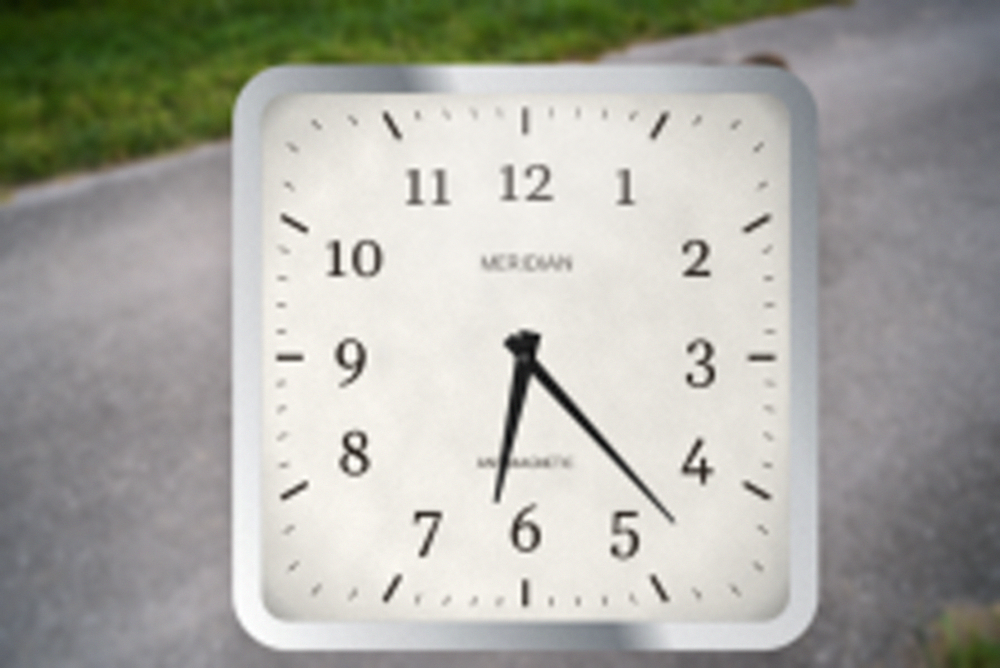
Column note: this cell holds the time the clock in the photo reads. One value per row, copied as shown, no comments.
6:23
